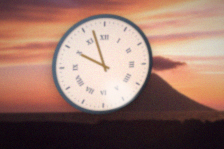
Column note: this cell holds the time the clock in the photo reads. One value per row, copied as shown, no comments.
9:57
